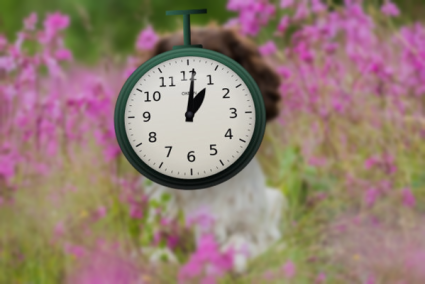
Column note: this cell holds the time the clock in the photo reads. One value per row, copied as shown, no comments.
1:01
